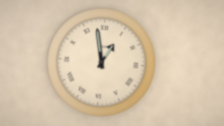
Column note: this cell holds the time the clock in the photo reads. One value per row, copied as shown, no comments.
12:58
